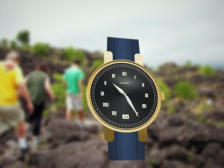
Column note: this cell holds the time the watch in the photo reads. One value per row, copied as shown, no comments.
10:25
